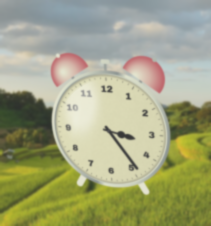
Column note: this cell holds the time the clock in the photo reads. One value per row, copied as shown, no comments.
3:24
